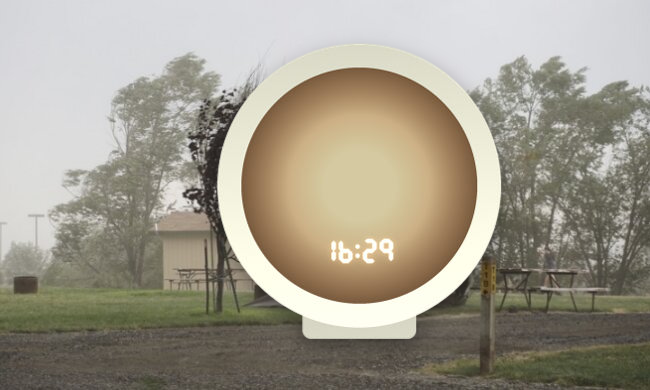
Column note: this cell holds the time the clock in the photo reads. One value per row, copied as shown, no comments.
16:29
